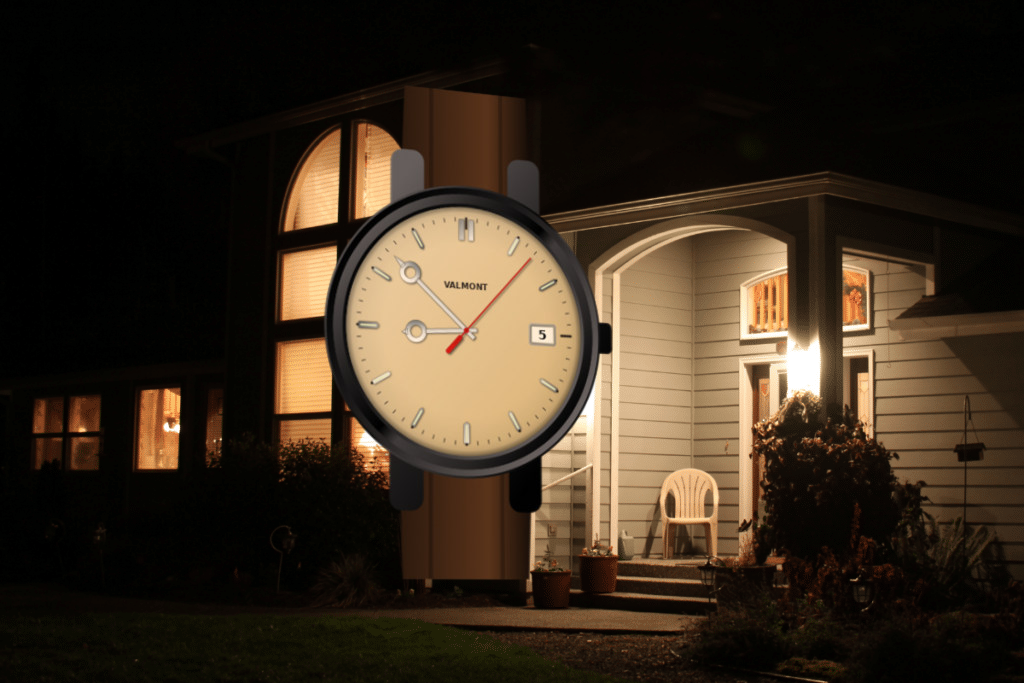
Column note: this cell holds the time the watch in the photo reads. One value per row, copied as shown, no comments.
8:52:07
